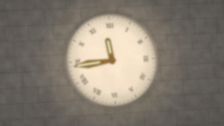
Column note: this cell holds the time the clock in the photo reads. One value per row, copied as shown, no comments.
11:44
